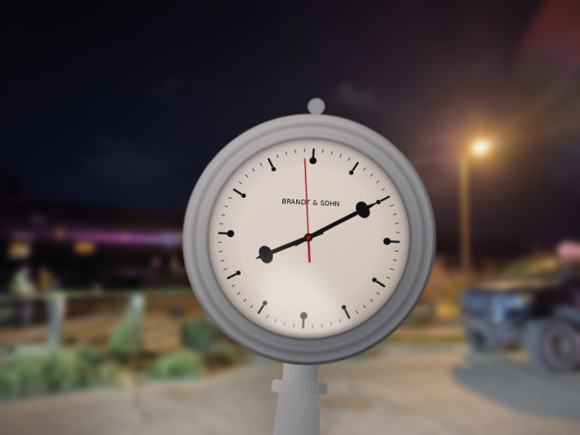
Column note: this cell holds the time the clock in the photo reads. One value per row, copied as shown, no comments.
8:09:59
